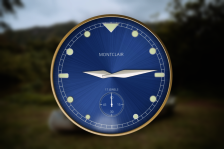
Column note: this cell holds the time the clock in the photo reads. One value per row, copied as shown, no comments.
9:14
